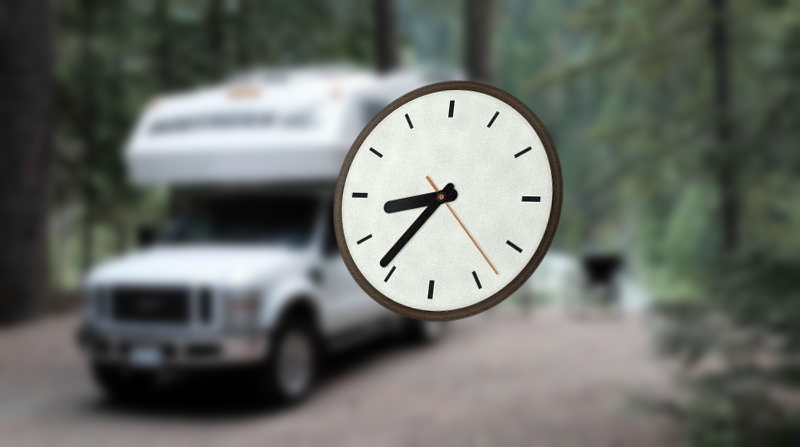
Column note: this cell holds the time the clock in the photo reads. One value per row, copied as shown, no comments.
8:36:23
